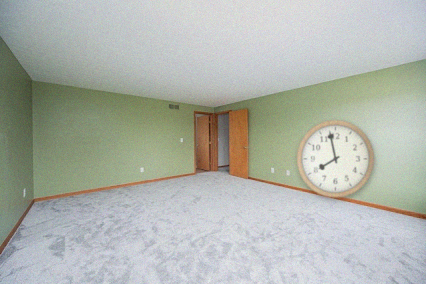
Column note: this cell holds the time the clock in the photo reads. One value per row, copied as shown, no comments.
7:58
